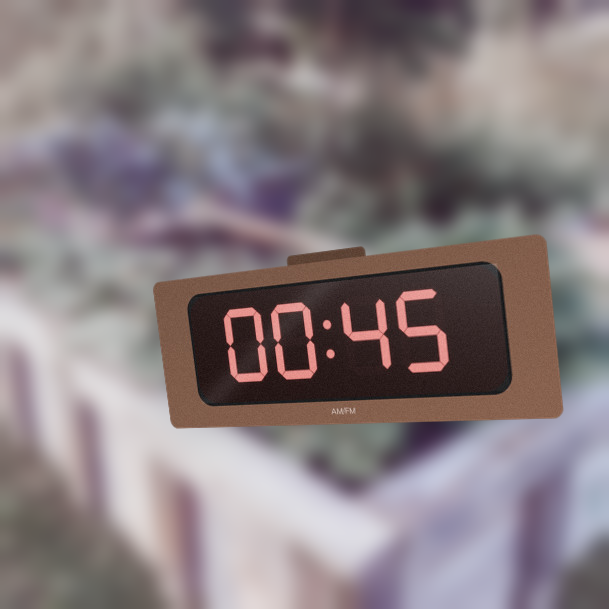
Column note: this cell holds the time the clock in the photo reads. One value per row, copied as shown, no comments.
0:45
